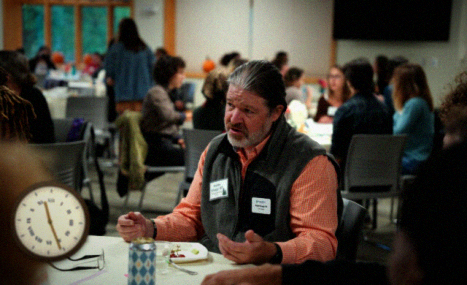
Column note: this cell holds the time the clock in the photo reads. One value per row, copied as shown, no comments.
11:26
